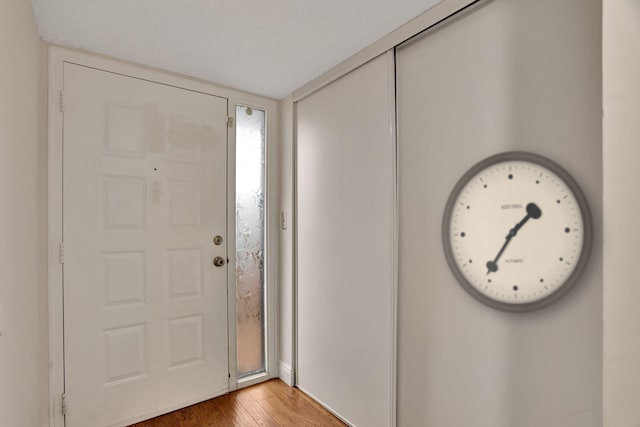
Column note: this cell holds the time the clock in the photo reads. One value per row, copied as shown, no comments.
1:36
